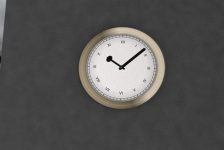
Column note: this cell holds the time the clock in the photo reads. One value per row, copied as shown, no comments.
10:08
